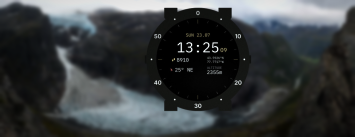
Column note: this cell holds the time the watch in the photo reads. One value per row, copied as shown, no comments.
13:25
